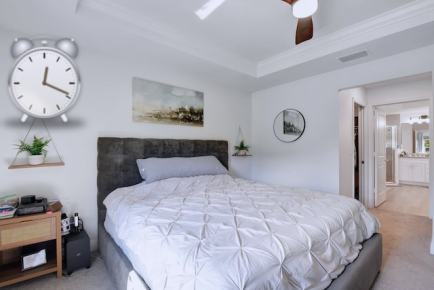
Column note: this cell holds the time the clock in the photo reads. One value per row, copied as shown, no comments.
12:19
